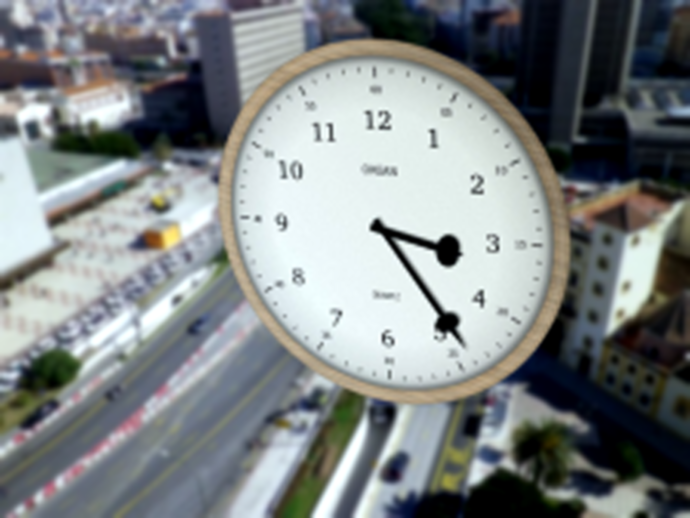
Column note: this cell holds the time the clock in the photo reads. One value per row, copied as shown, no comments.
3:24
